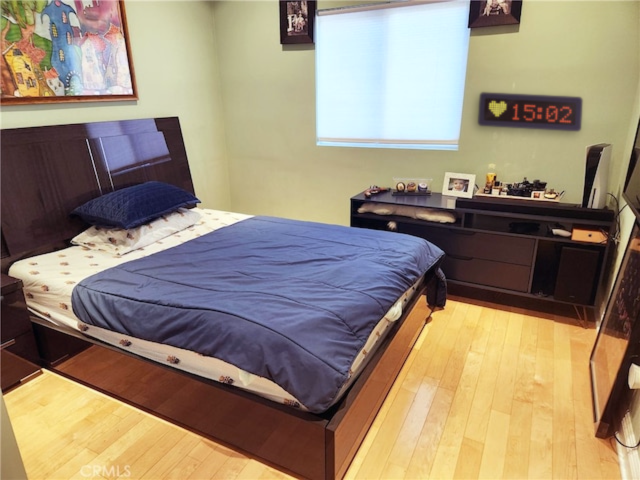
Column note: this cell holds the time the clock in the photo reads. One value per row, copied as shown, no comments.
15:02
